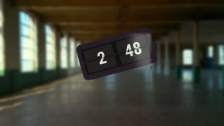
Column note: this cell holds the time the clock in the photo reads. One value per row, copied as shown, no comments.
2:48
